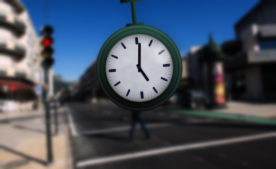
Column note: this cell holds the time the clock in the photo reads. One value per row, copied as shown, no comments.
5:01
